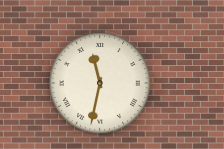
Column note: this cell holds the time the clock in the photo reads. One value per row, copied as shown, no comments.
11:32
